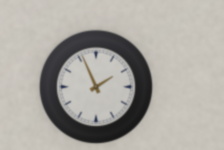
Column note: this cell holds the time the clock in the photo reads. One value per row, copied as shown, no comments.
1:56
